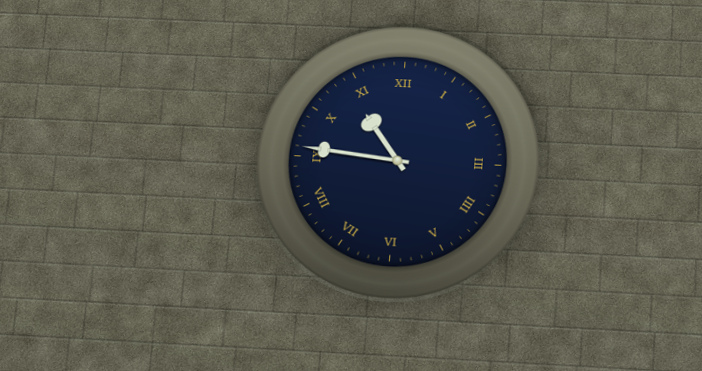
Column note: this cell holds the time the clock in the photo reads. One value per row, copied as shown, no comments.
10:46
